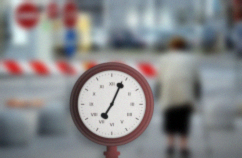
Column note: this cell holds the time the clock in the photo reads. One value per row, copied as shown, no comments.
7:04
